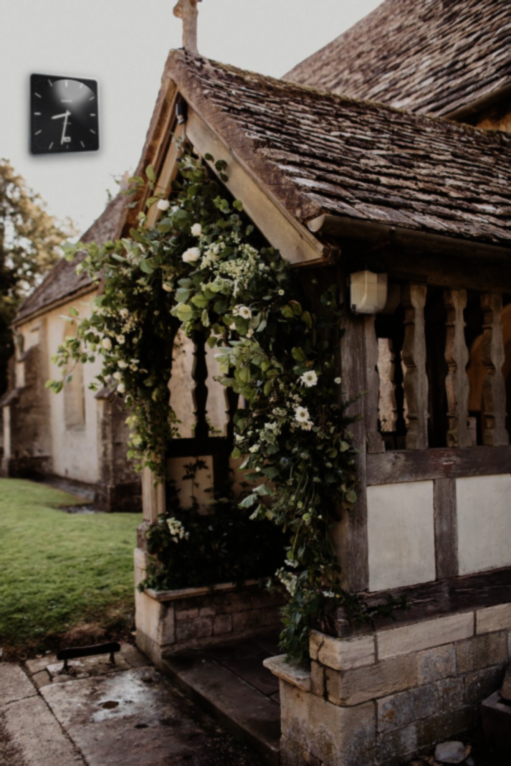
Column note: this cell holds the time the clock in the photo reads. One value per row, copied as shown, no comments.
8:32
